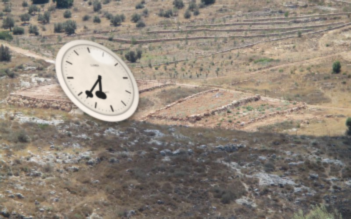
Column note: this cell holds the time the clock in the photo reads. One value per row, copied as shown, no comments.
6:38
